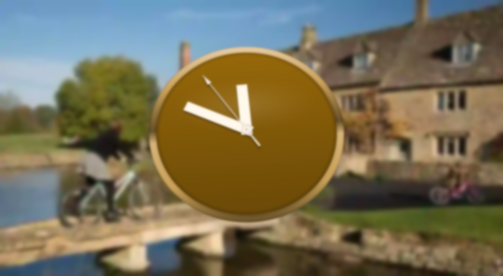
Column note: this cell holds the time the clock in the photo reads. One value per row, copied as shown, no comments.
11:48:54
